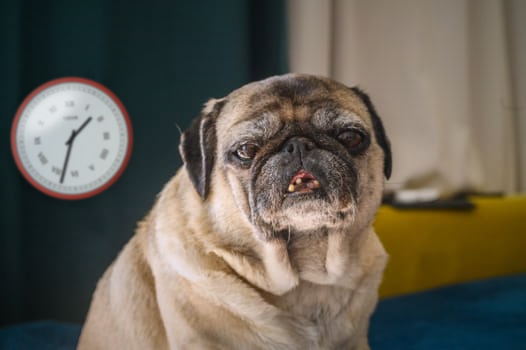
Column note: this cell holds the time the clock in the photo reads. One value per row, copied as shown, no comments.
1:33
